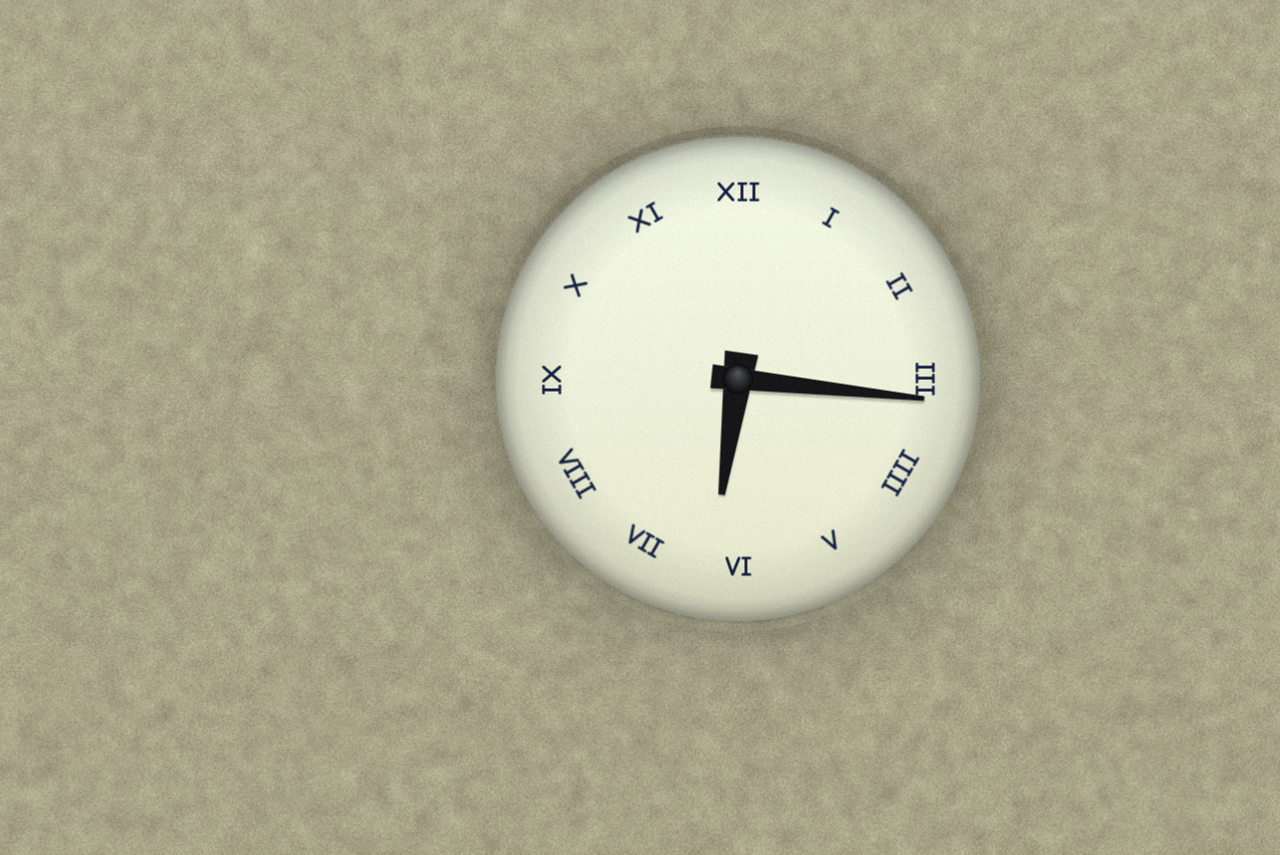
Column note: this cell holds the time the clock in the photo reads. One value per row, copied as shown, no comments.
6:16
